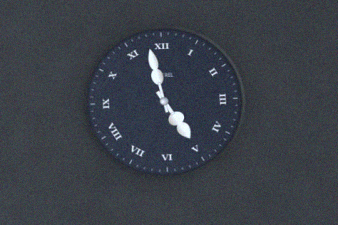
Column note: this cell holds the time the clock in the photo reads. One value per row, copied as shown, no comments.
4:58
